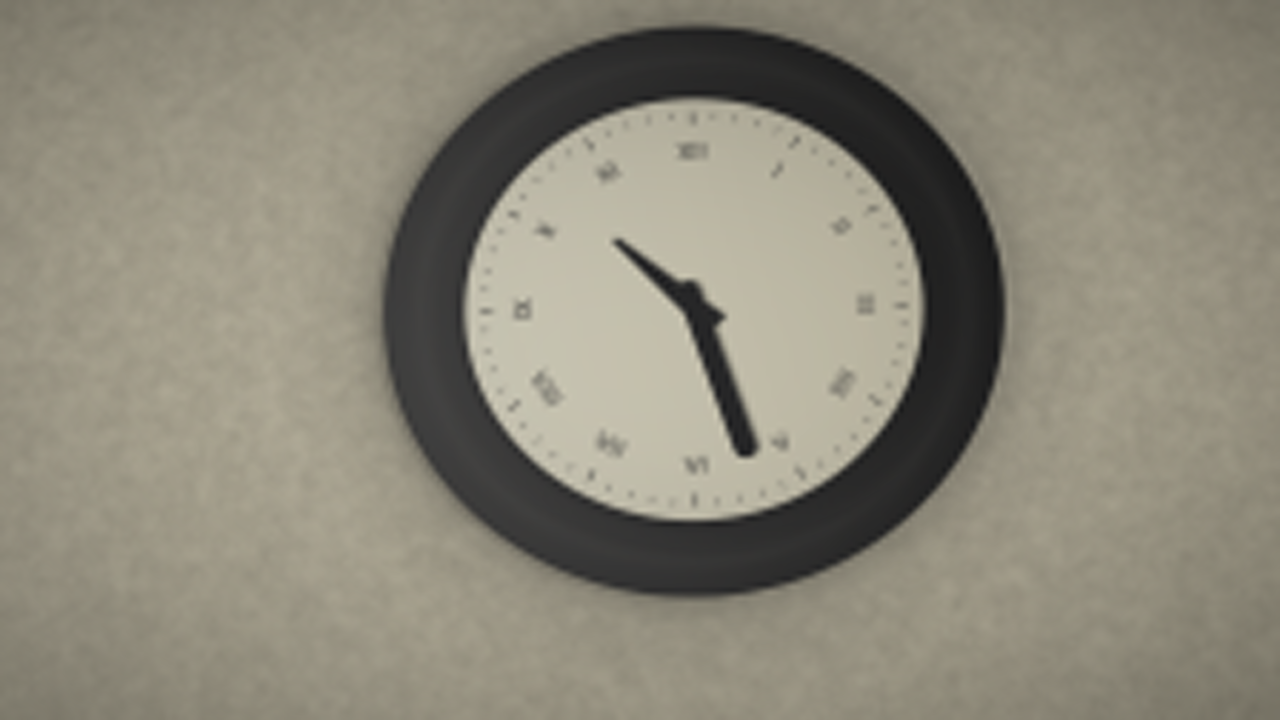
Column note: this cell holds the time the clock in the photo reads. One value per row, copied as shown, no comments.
10:27
